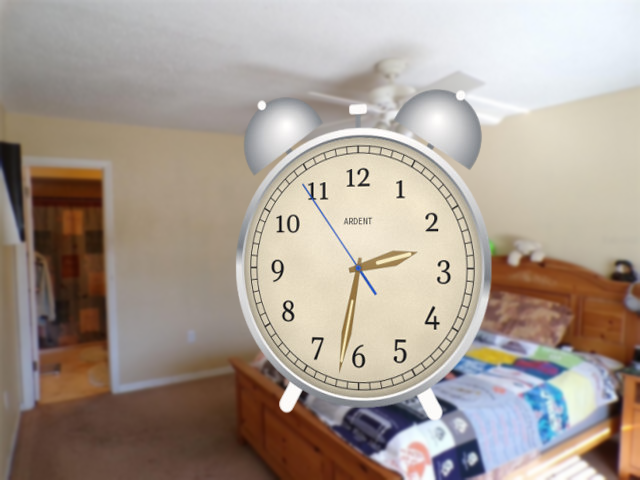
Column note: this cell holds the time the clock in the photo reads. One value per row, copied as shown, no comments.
2:31:54
